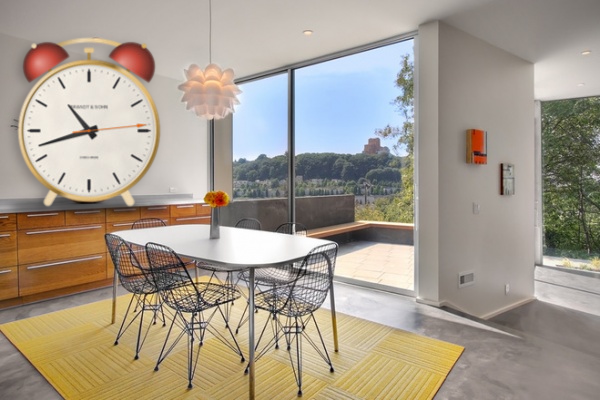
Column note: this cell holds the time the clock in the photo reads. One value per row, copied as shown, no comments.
10:42:14
